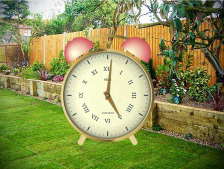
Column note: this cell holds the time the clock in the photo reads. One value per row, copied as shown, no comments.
5:01
